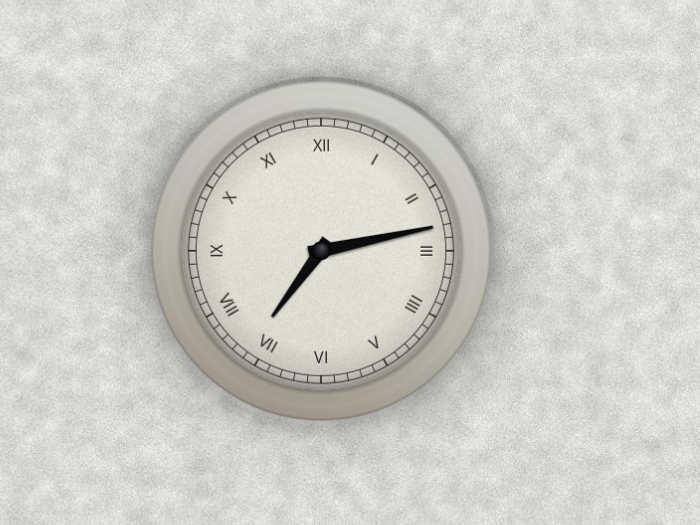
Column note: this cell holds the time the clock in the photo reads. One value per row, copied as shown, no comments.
7:13
